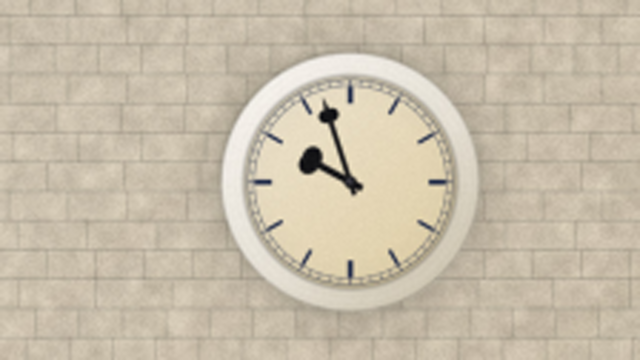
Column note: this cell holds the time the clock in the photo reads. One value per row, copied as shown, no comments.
9:57
